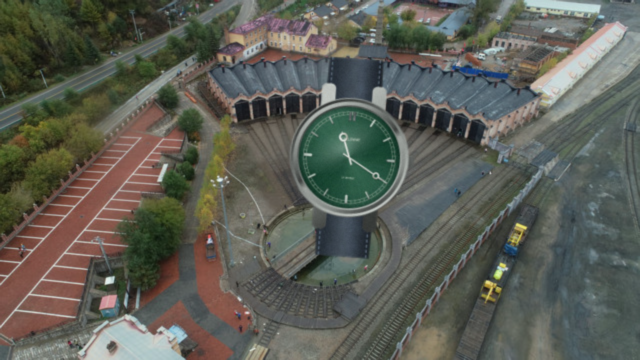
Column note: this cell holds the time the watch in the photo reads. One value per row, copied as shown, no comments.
11:20
